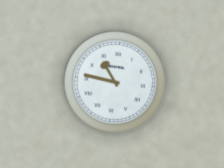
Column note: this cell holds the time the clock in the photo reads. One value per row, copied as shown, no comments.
10:46
